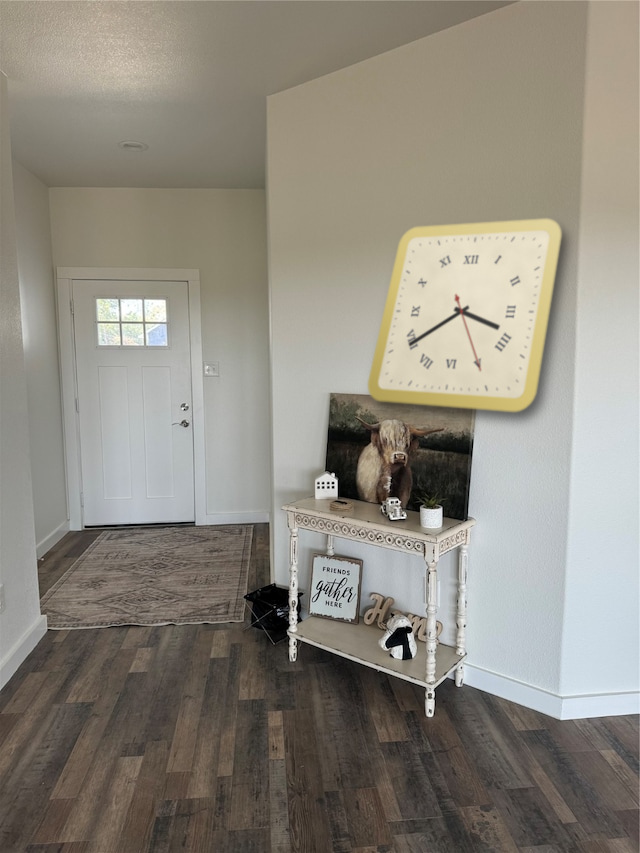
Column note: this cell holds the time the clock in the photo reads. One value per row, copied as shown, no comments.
3:39:25
